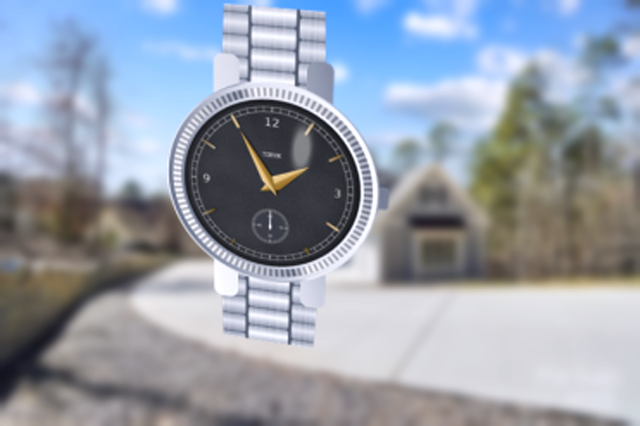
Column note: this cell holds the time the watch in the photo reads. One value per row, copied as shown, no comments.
1:55
